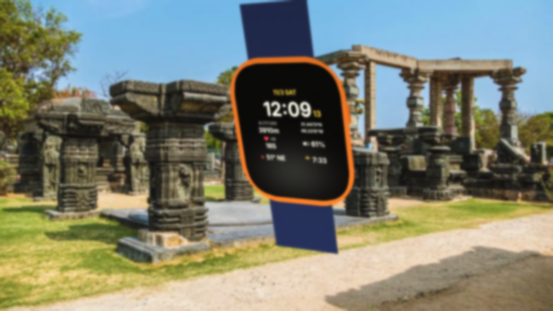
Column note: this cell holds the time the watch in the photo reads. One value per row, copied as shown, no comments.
12:09
